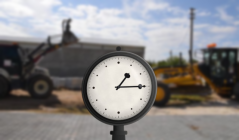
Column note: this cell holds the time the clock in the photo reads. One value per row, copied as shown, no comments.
1:15
